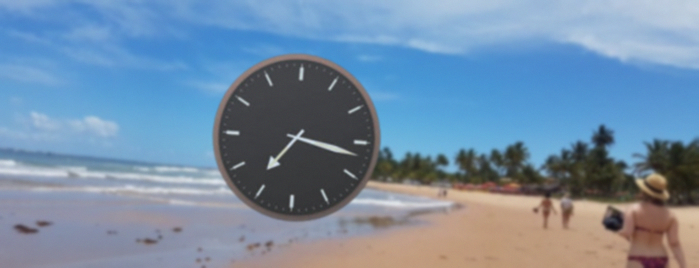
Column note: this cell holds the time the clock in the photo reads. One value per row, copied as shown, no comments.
7:17
